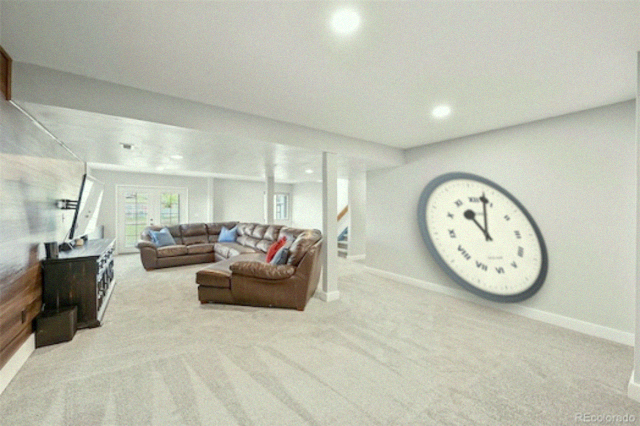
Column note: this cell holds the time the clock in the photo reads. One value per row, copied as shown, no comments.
11:03
